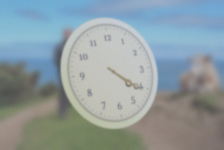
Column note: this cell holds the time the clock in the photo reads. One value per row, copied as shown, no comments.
4:21
